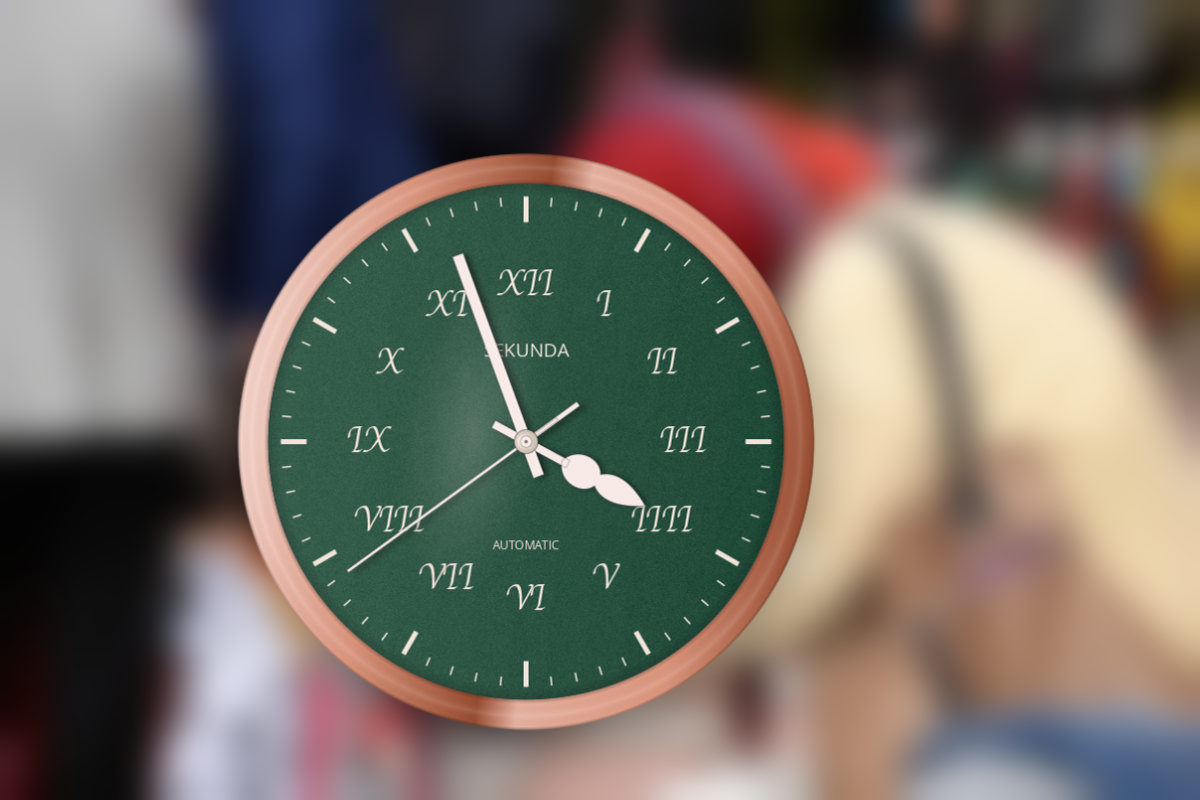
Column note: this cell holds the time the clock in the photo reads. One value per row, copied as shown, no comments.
3:56:39
